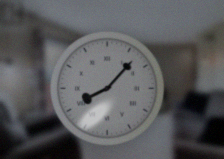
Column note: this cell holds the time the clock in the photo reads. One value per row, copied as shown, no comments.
8:07
